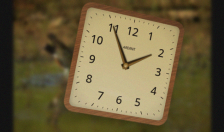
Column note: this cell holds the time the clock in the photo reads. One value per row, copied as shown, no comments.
1:55
